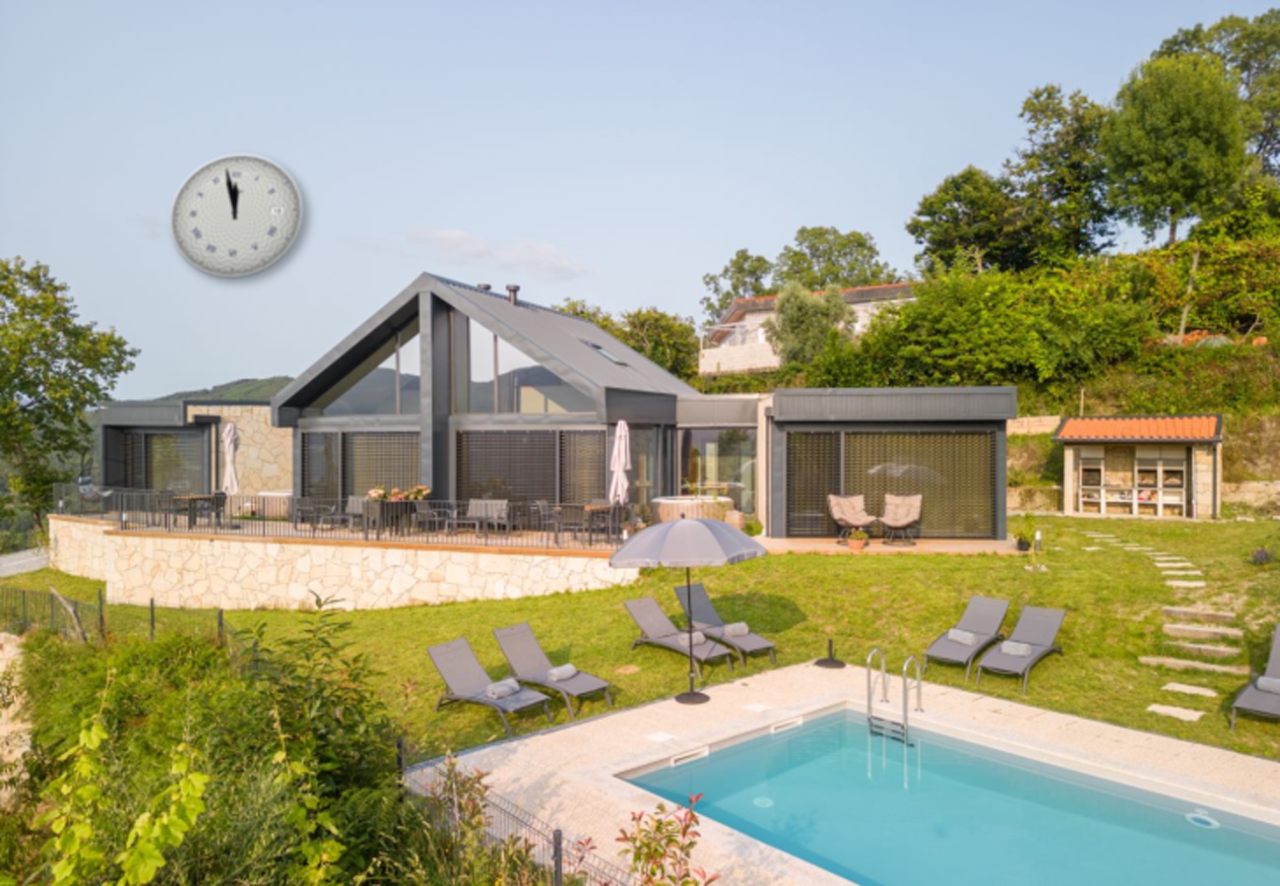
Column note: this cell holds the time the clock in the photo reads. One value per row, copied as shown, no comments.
11:58
